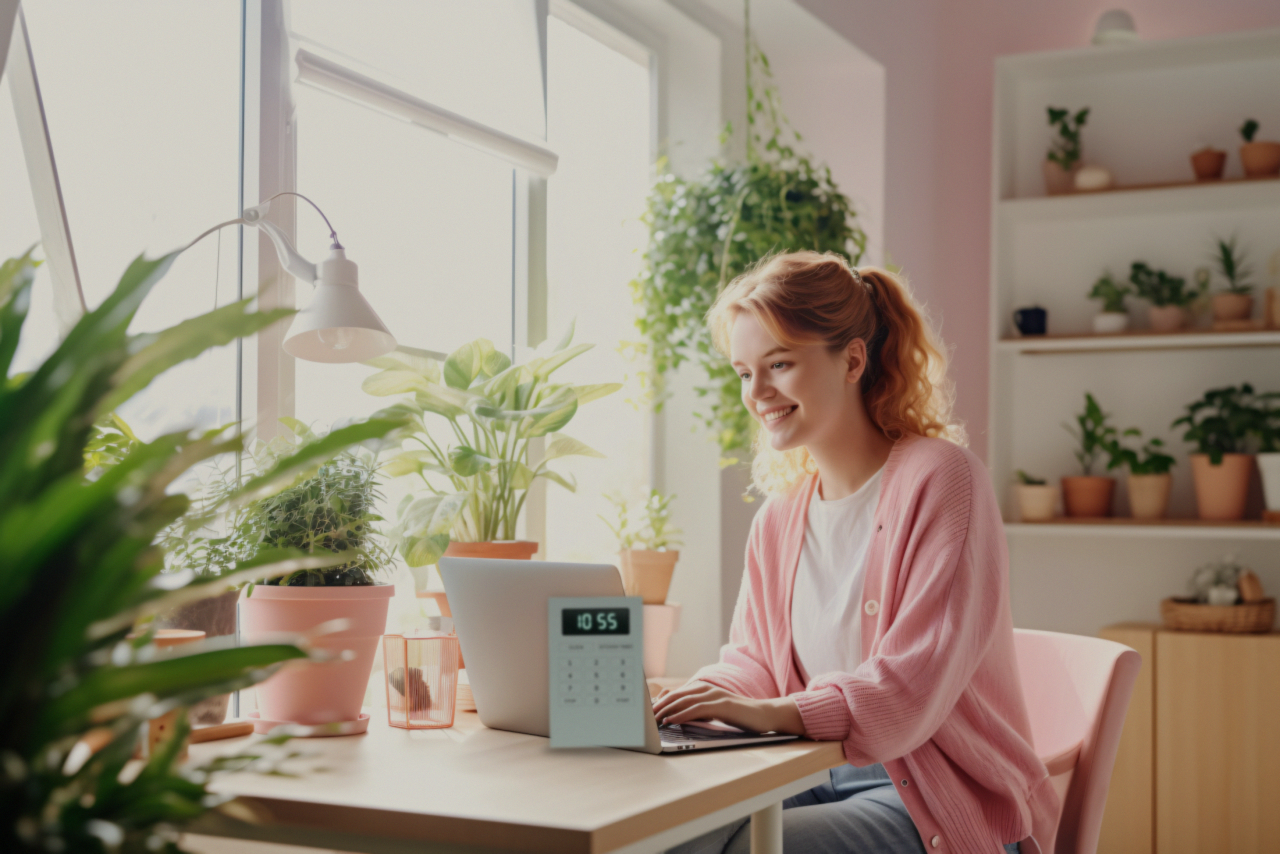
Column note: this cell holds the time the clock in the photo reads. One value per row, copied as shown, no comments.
10:55
